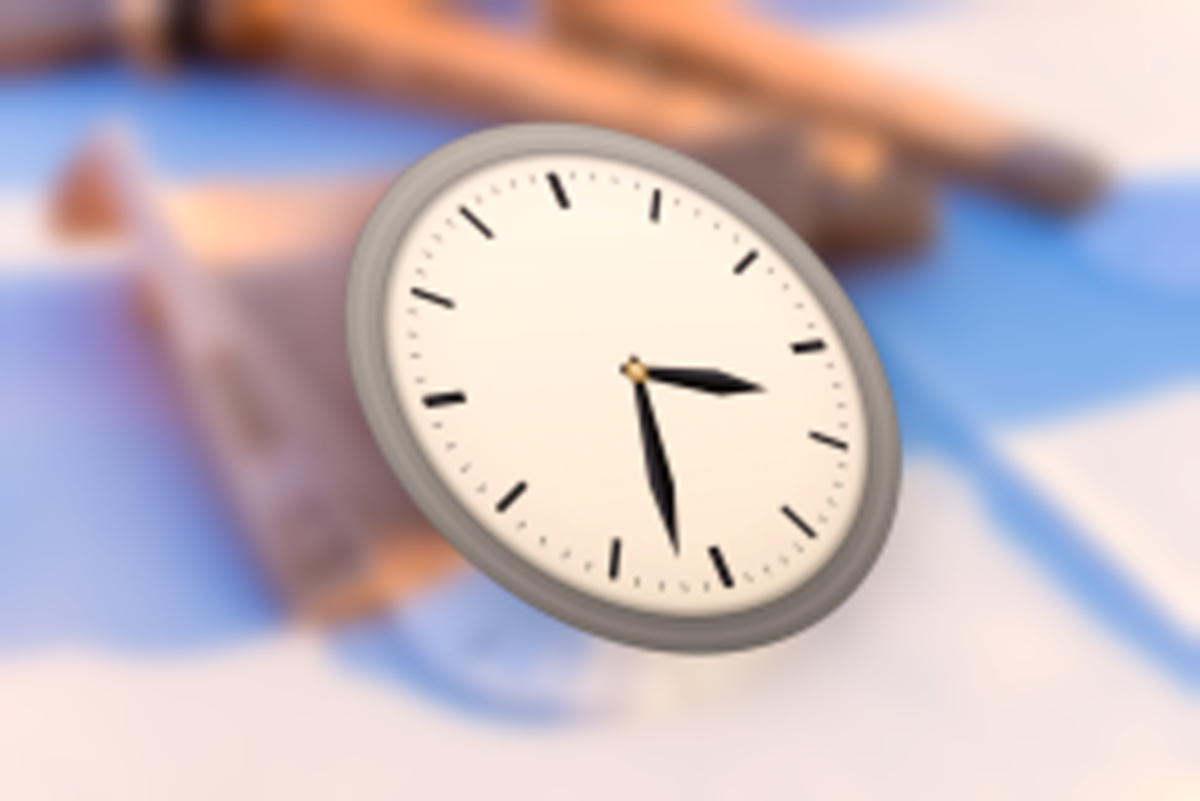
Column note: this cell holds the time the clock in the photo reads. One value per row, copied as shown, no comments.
3:32
